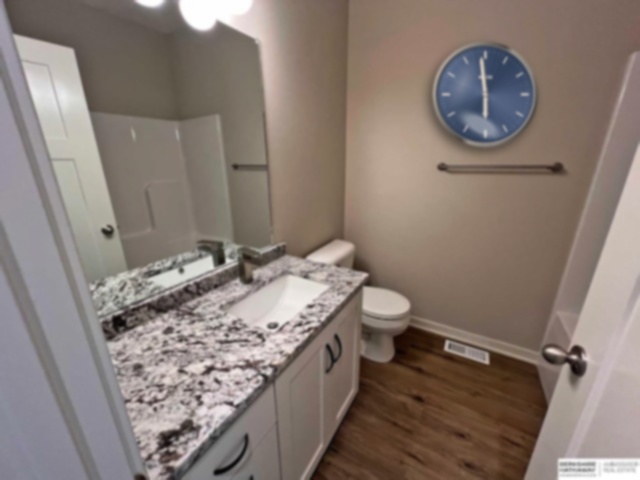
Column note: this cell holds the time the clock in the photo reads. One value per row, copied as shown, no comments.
5:59
